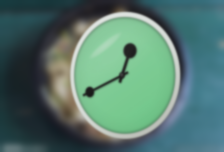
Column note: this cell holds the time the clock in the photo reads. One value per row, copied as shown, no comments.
12:41
